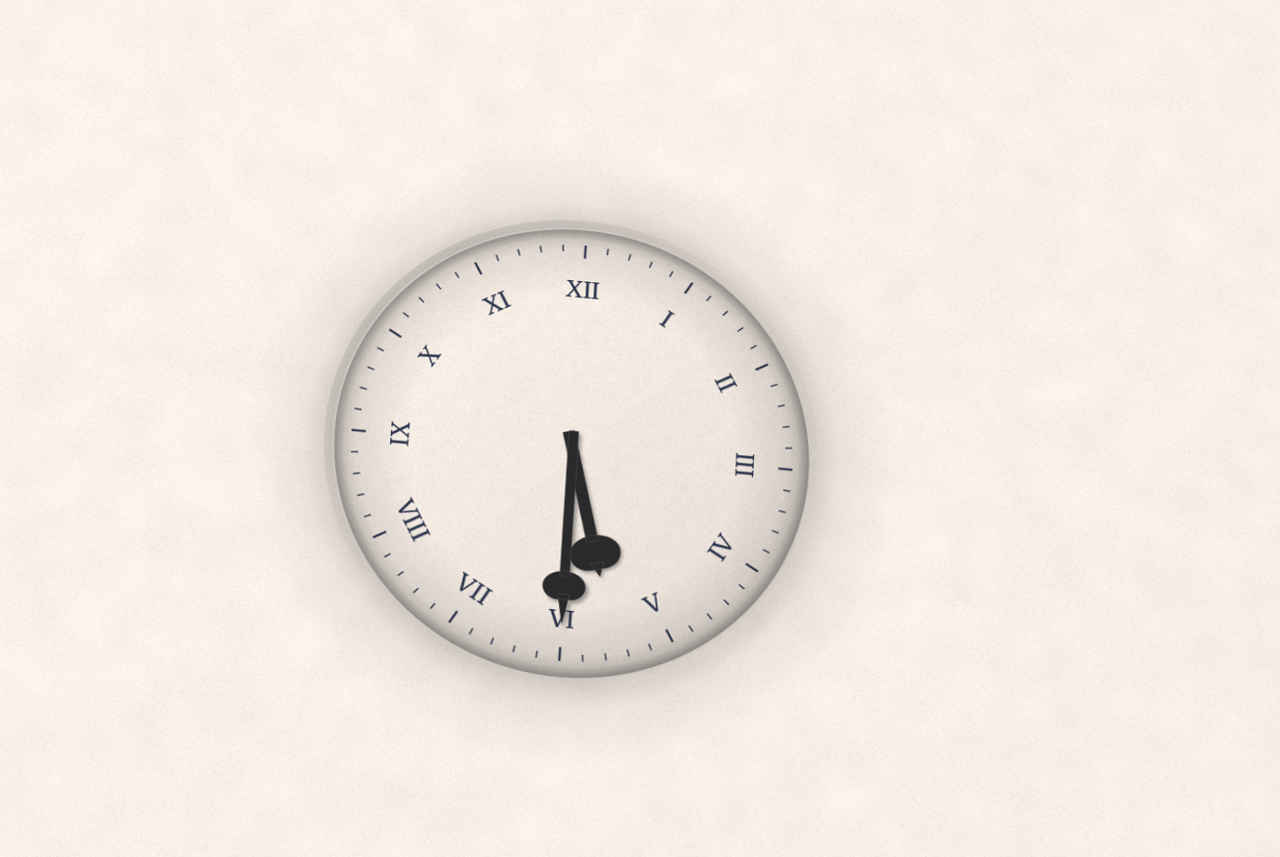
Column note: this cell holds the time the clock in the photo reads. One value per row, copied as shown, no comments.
5:30
